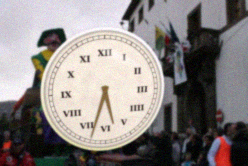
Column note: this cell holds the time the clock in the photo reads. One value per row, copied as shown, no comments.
5:33
